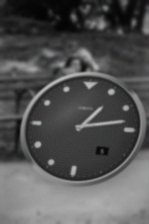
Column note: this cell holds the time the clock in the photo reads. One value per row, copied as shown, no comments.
1:13
